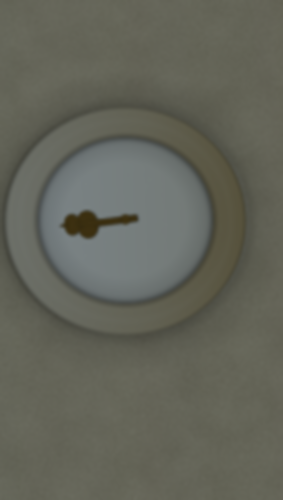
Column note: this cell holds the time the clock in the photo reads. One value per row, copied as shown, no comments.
8:44
